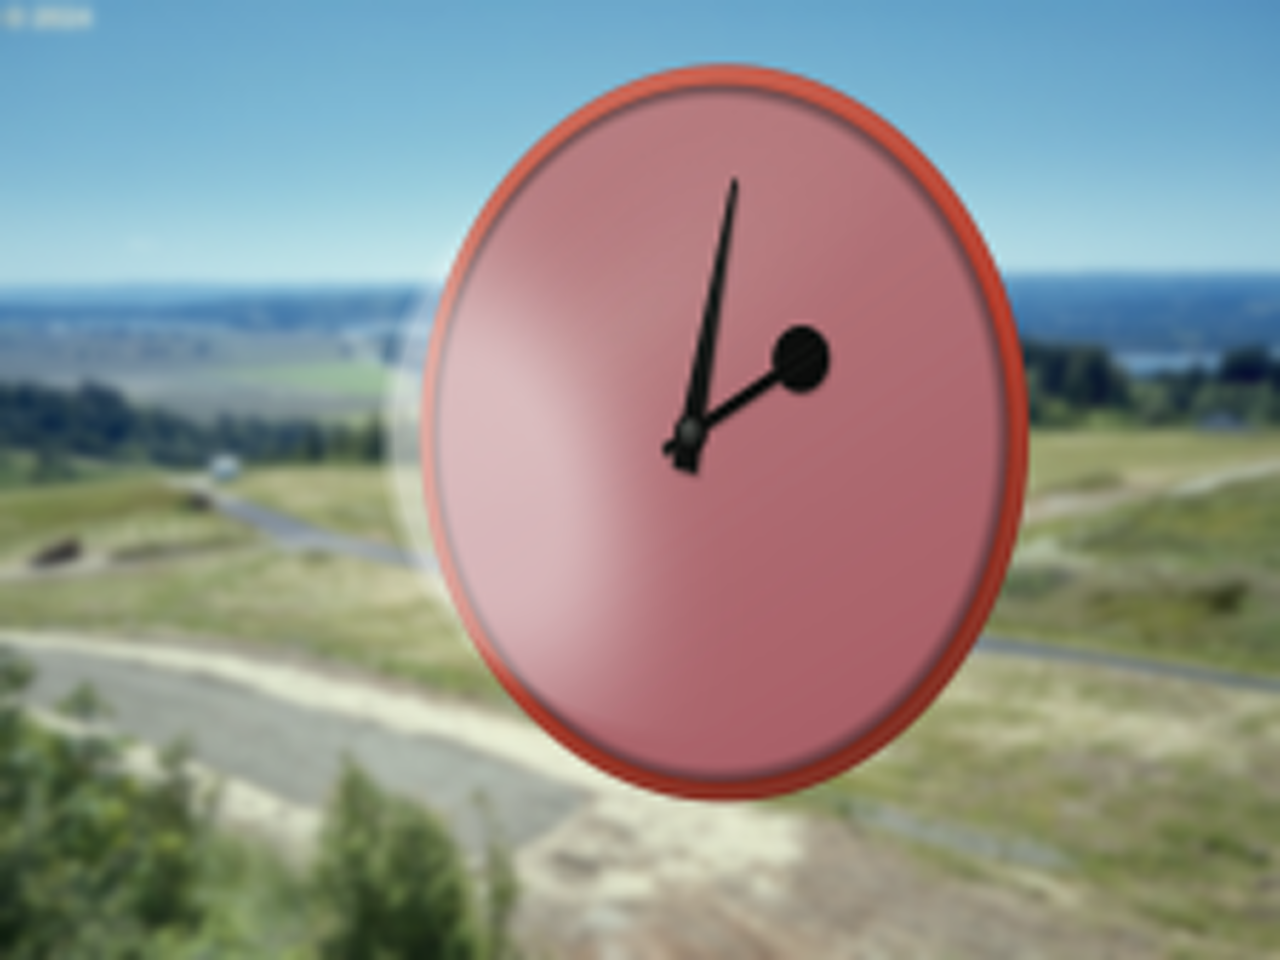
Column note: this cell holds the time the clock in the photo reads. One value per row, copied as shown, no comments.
2:02
